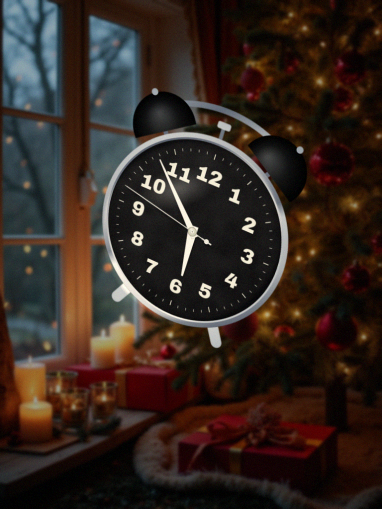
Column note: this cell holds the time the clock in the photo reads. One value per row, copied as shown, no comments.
5:52:47
